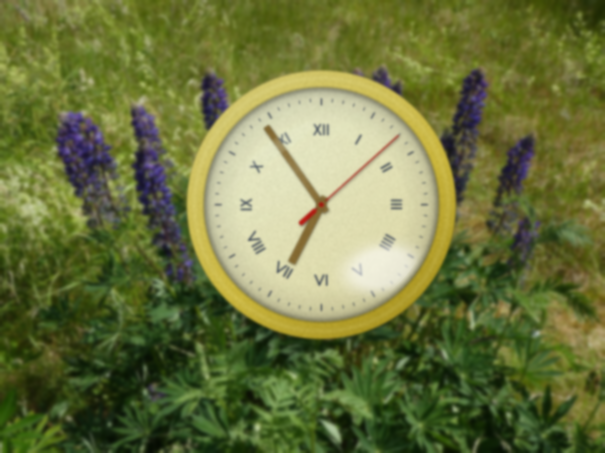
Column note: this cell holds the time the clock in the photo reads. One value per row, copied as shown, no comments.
6:54:08
